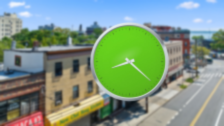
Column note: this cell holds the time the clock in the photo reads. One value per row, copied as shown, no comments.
8:22
